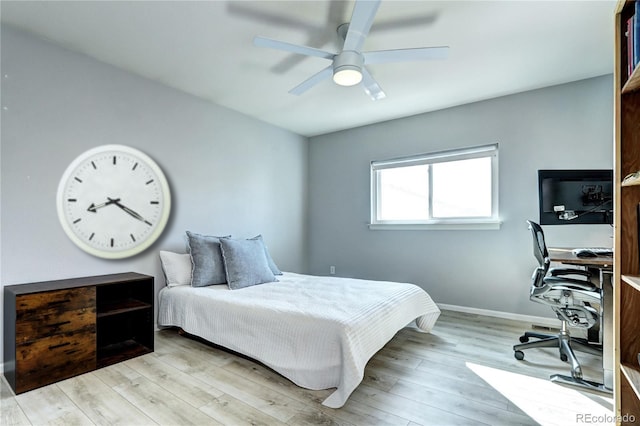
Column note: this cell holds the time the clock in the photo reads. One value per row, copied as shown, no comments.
8:20
